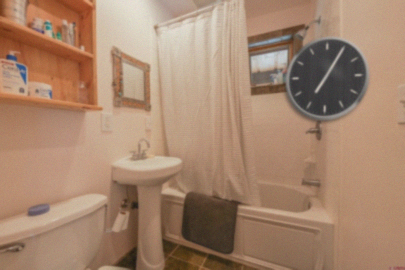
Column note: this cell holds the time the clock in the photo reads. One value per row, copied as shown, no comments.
7:05
